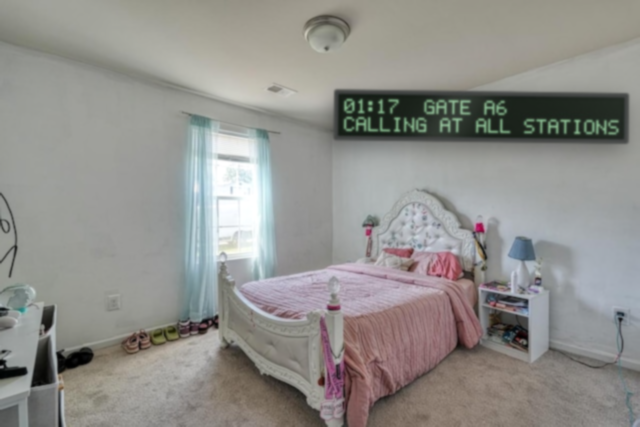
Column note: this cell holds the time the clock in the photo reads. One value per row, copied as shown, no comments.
1:17
